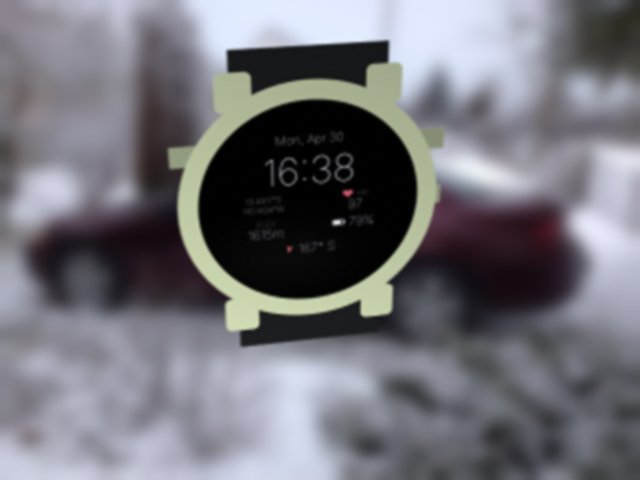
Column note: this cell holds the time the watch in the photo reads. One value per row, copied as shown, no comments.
16:38
